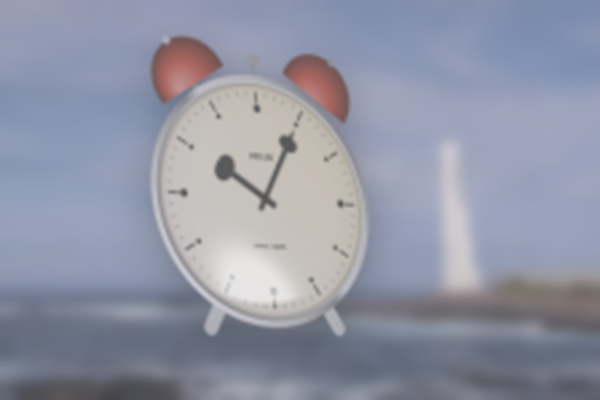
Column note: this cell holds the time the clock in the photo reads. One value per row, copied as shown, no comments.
10:05
